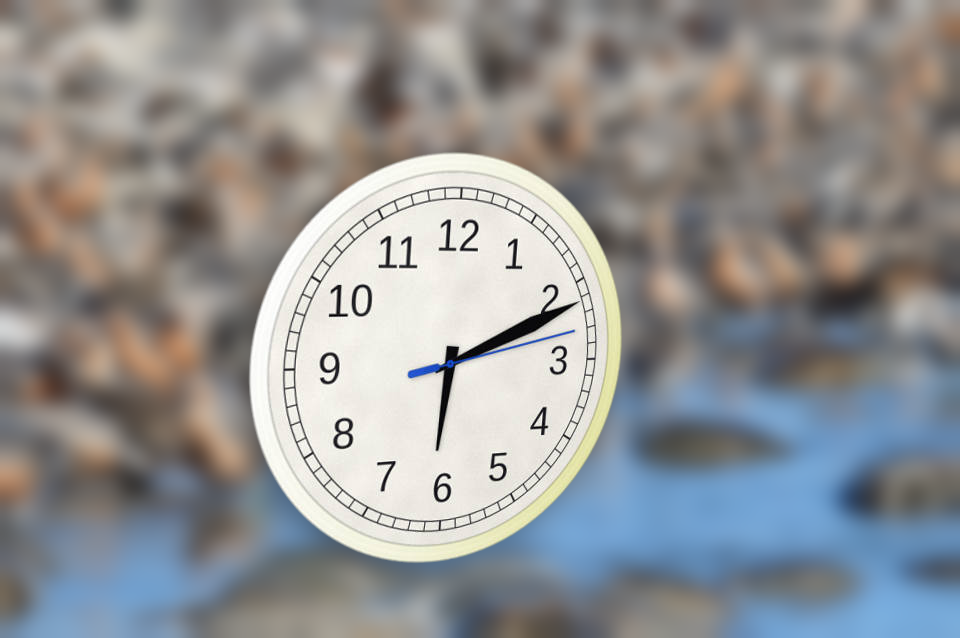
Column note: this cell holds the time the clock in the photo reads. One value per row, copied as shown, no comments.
6:11:13
